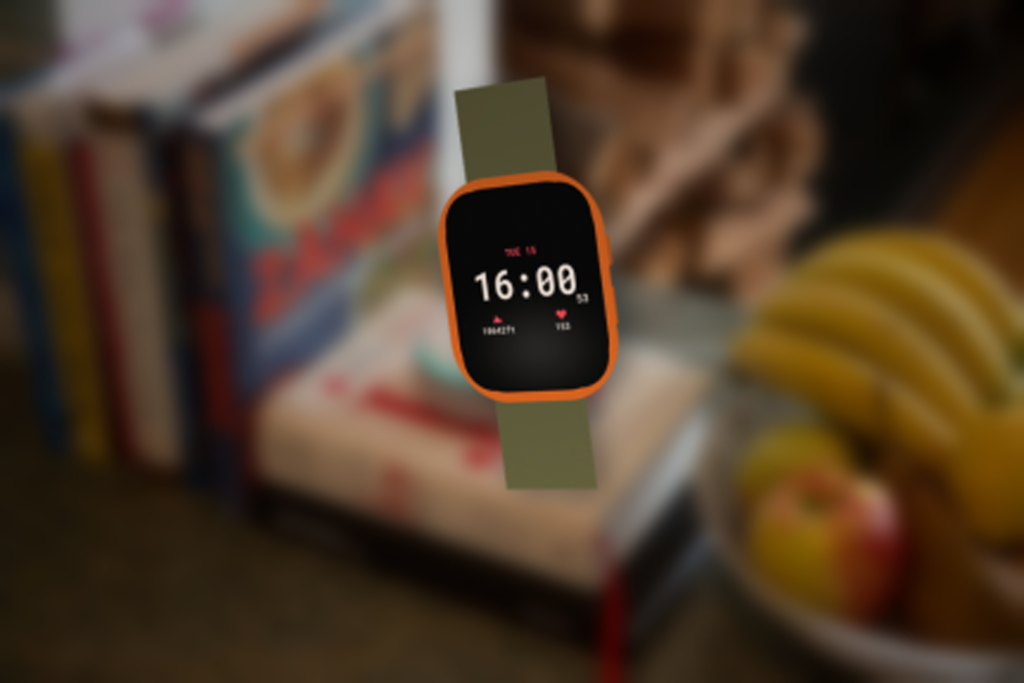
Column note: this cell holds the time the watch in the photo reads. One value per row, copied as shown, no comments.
16:00
